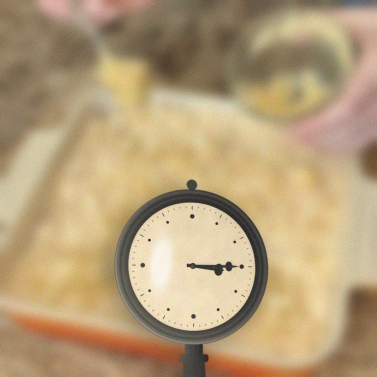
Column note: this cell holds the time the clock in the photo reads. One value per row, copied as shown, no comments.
3:15
